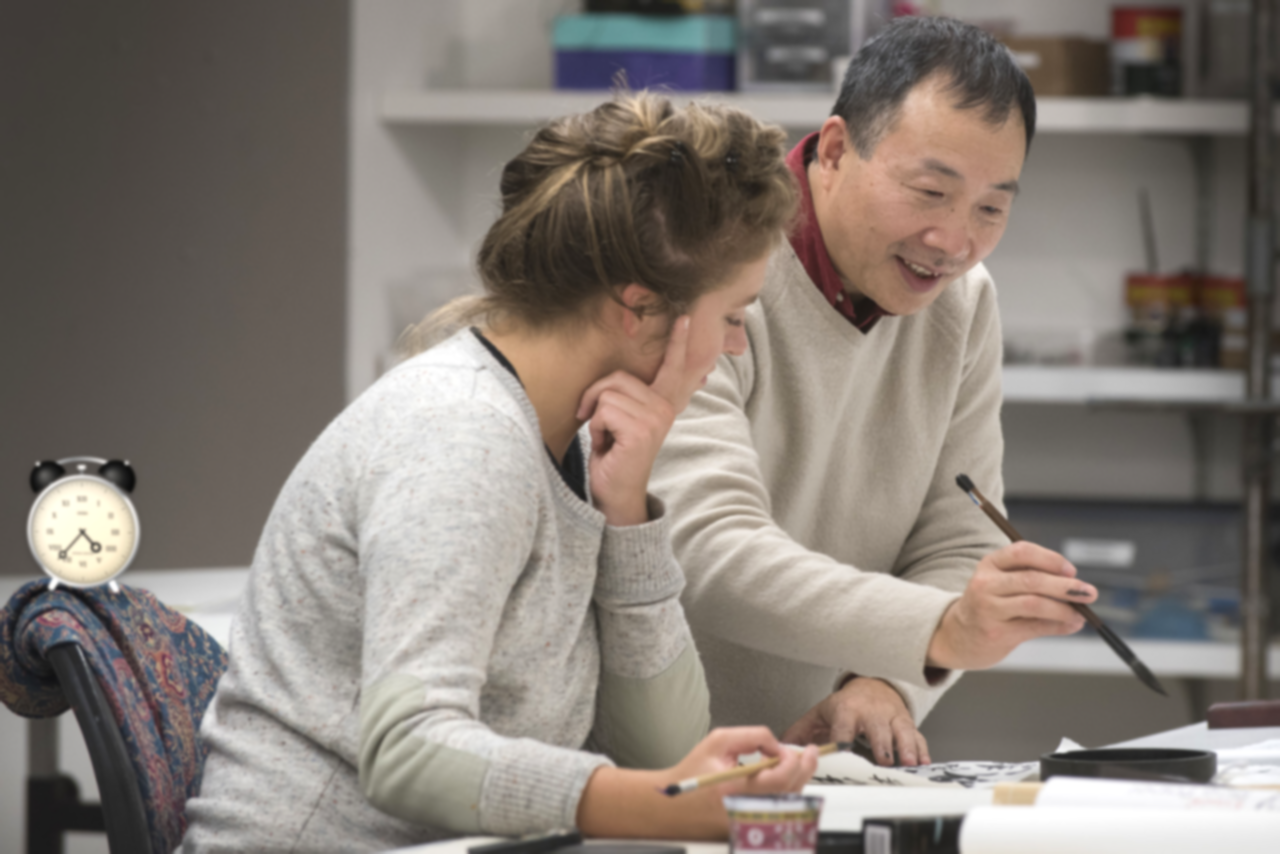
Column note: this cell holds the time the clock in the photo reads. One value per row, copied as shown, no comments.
4:37
